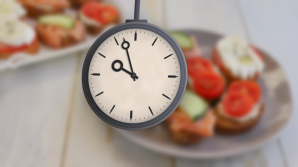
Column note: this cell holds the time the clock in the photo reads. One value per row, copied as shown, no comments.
9:57
